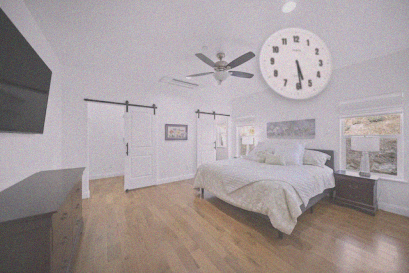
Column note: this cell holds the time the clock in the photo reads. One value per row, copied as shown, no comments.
5:29
